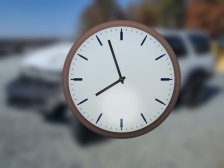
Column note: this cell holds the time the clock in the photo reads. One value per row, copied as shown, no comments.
7:57
